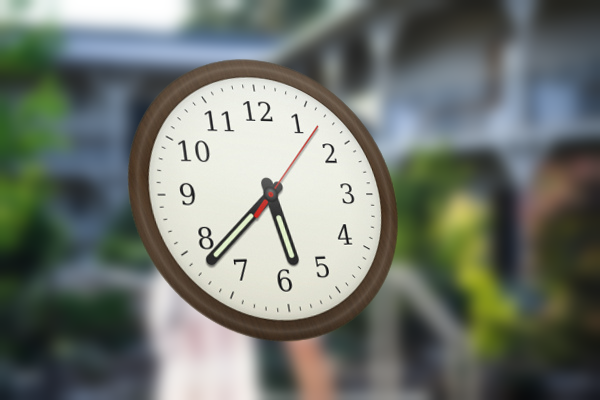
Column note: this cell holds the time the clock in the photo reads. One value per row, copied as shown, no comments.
5:38:07
